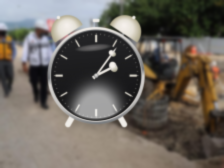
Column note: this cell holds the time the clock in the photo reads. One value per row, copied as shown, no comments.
2:06
